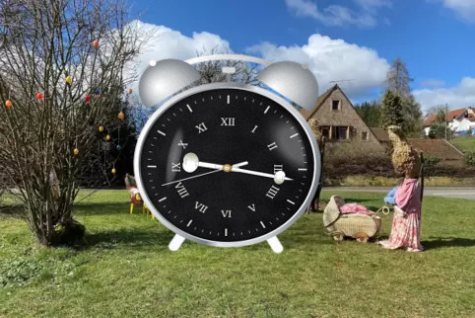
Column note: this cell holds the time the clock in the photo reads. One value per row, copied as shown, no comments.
9:16:42
